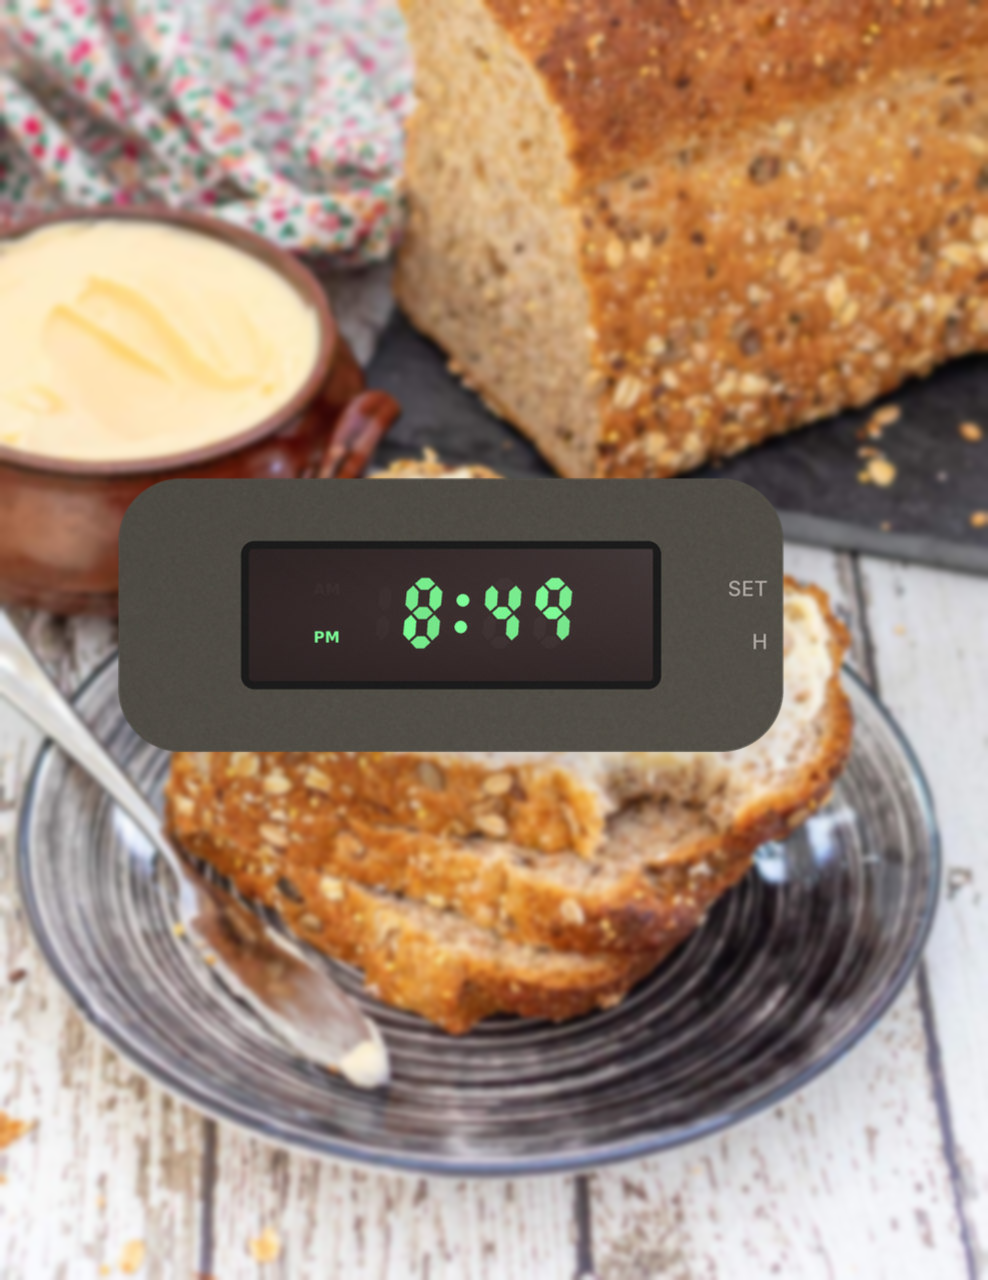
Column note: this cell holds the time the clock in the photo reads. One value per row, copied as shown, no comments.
8:49
